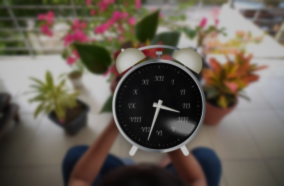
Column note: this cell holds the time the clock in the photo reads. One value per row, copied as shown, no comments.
3:33
